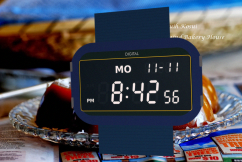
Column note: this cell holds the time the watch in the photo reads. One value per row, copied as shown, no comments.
8:42:56
